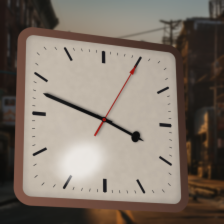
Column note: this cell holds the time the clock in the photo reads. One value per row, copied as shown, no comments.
3:48:05
